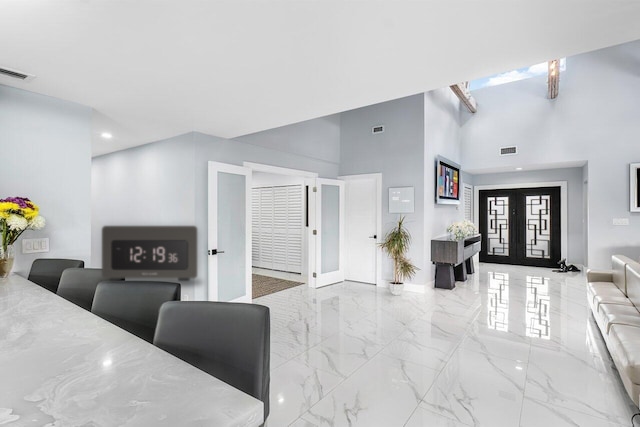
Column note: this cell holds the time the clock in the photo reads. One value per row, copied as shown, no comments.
12:19
